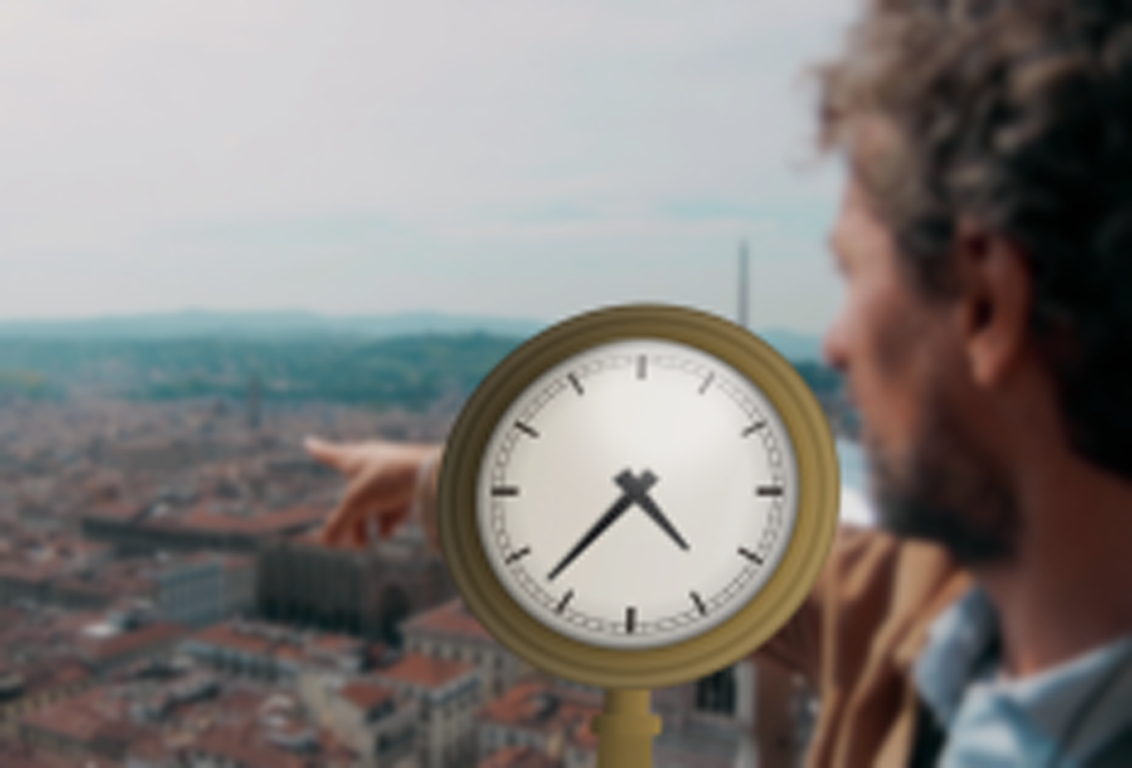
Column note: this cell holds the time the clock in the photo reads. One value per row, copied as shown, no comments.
4:37
